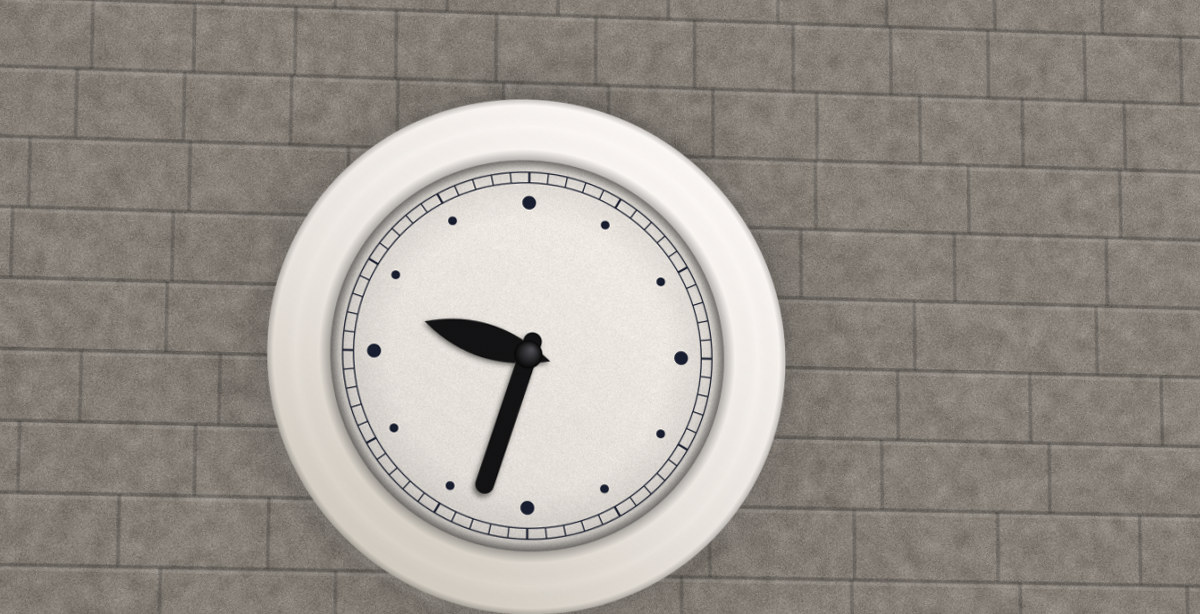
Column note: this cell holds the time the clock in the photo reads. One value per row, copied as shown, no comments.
9:33
